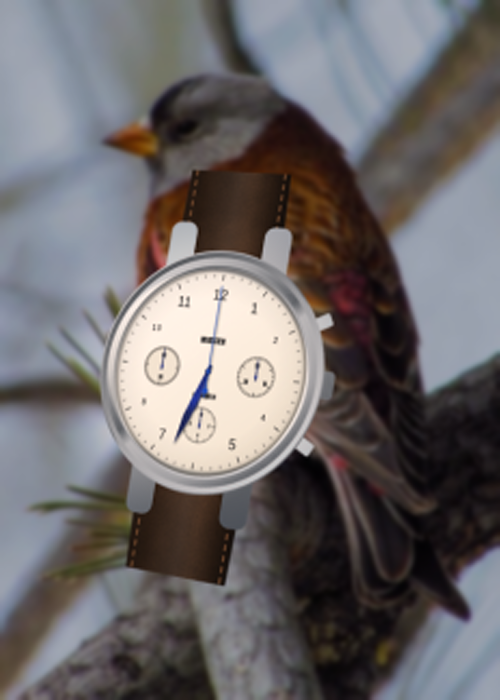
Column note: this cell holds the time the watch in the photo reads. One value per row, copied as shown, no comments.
6:33
